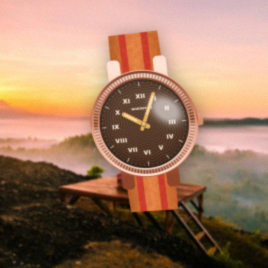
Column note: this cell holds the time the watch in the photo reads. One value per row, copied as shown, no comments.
10:04
